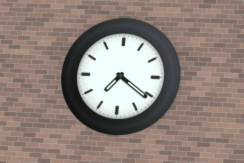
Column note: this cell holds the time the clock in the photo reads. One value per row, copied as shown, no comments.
7:21
